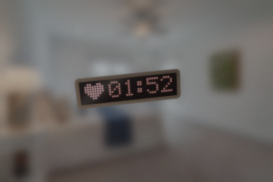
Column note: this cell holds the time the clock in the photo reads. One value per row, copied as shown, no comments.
1:52
